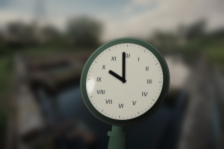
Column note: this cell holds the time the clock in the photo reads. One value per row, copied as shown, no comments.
9:59
